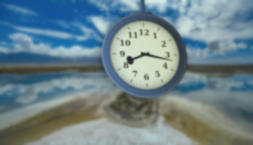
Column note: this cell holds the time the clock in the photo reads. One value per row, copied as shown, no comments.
8:17
